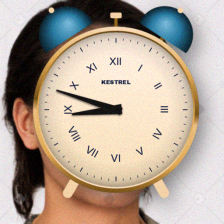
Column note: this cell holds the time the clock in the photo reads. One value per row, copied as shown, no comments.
8:48
